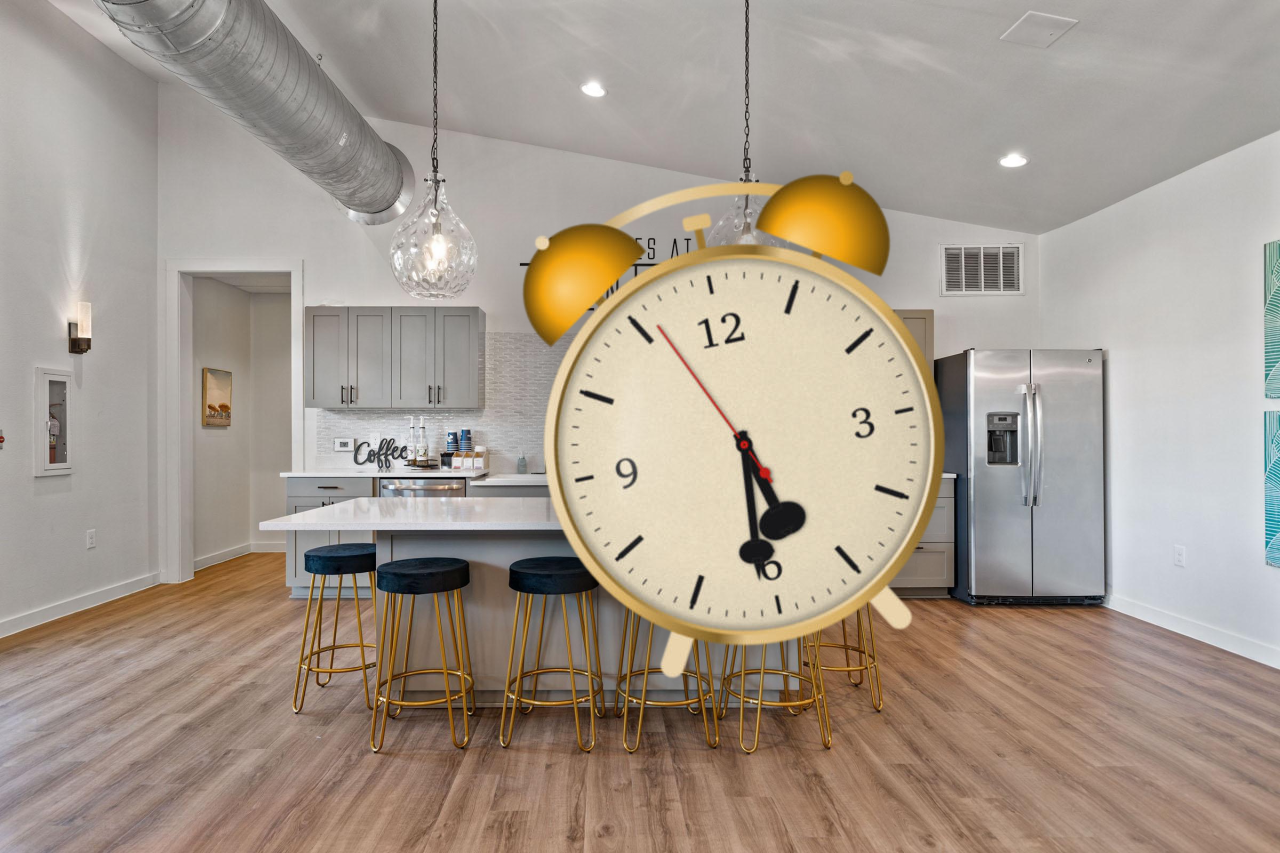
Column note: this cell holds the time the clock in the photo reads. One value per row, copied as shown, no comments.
5:30:56
